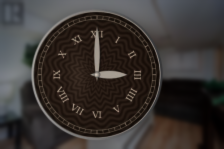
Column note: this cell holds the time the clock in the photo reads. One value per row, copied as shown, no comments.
3:00
